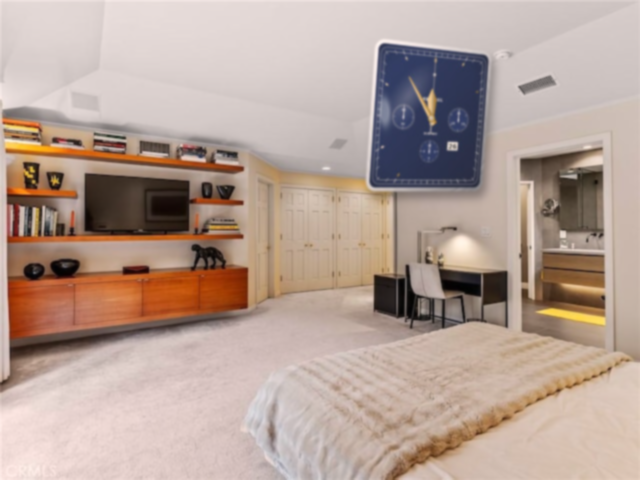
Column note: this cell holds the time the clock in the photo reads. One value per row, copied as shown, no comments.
11:54
